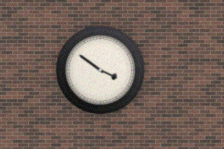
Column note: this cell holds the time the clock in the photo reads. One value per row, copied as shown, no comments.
3:51
